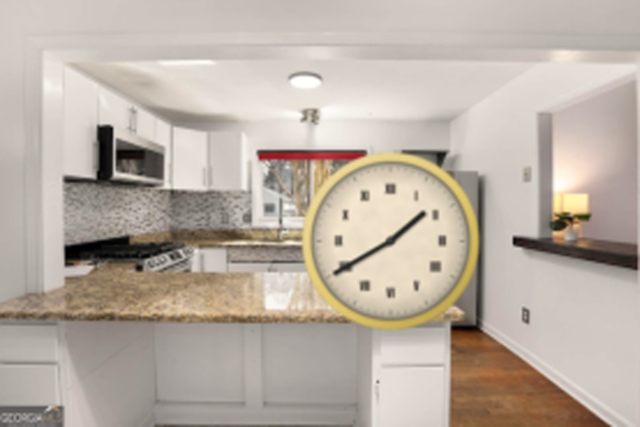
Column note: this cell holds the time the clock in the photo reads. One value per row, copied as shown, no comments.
1:40
